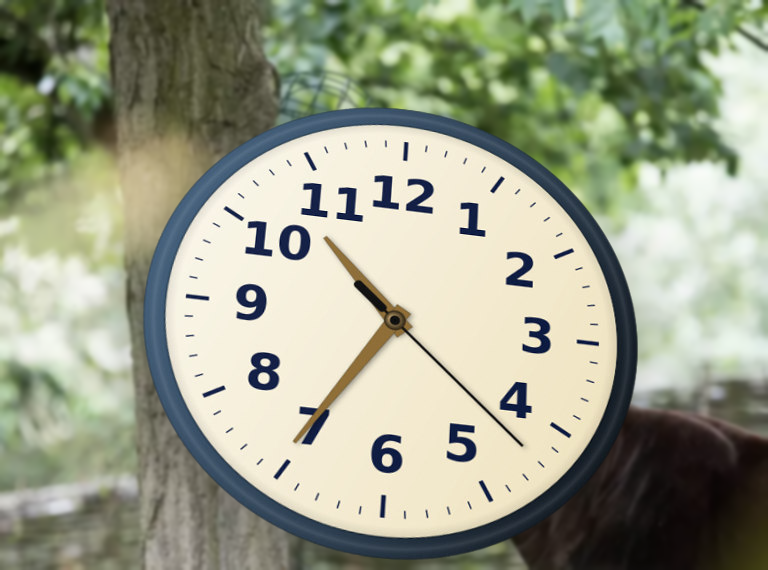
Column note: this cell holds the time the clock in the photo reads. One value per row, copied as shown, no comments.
10:35:22
